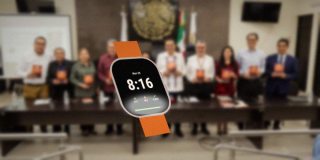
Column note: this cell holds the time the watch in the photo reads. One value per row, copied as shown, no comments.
8:16
